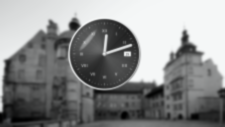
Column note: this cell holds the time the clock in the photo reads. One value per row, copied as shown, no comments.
12:12
